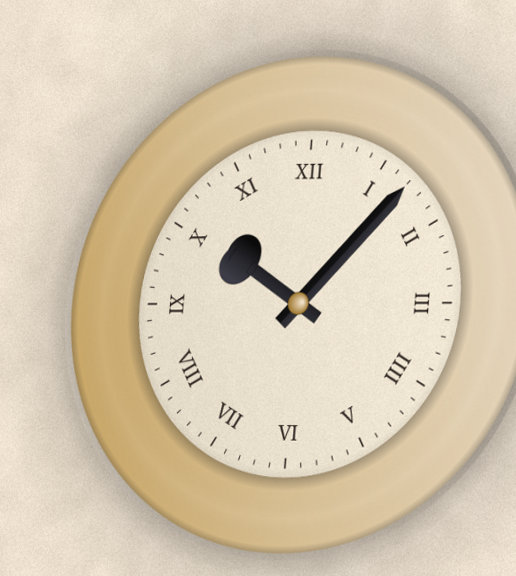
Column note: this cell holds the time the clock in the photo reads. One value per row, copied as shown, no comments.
10:07
